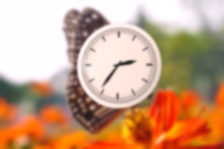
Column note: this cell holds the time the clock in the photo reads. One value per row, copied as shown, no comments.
2:36
